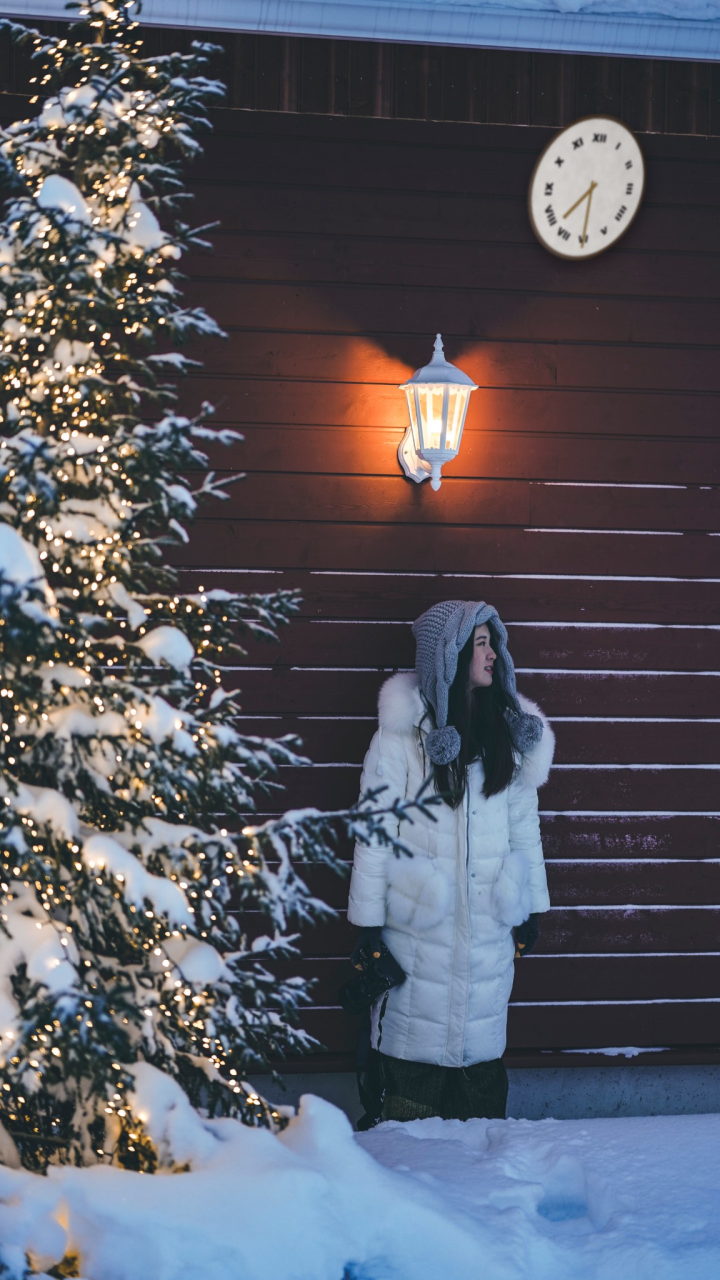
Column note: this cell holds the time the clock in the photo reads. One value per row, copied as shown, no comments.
7:30
